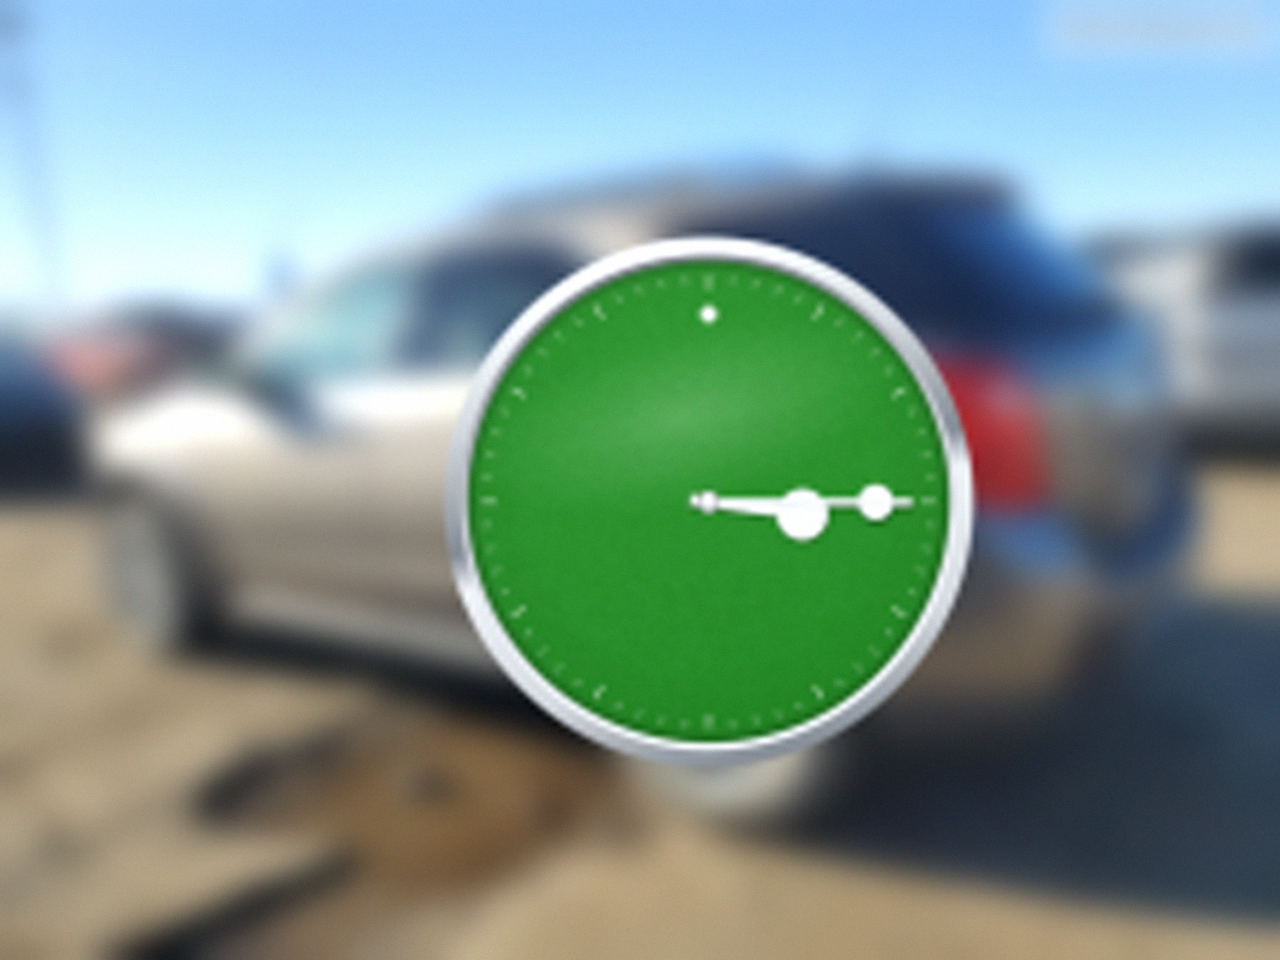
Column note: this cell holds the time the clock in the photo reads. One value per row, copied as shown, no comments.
3:15
